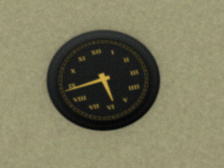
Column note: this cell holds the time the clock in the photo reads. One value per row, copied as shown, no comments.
5:44
